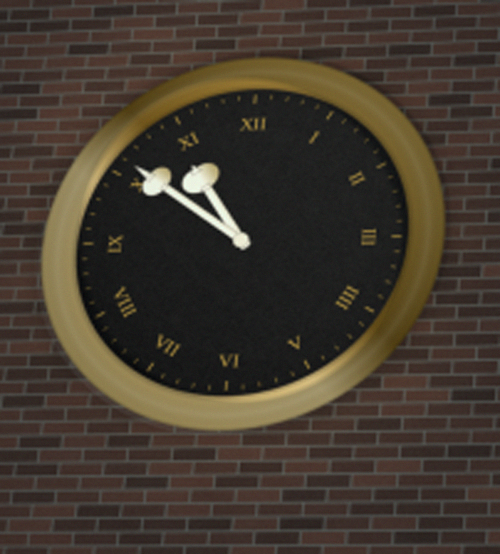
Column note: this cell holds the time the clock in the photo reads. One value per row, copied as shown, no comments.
10:51
